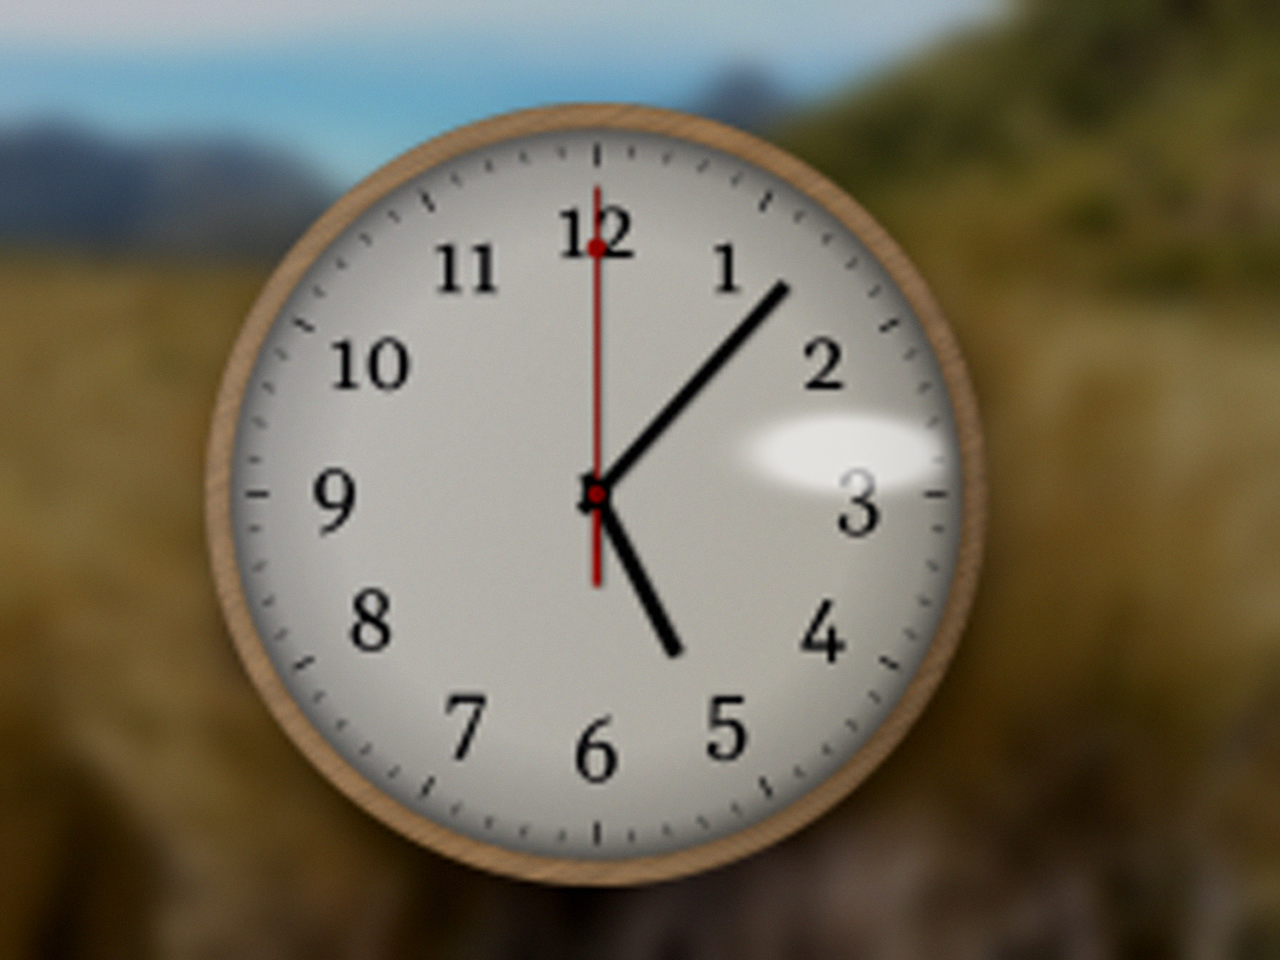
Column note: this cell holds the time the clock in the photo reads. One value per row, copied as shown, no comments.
5:07:00
